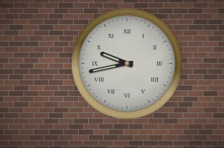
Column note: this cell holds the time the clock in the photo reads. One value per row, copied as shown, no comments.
9:43
